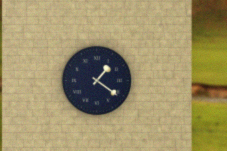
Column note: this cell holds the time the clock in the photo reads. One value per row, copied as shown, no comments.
1:21
